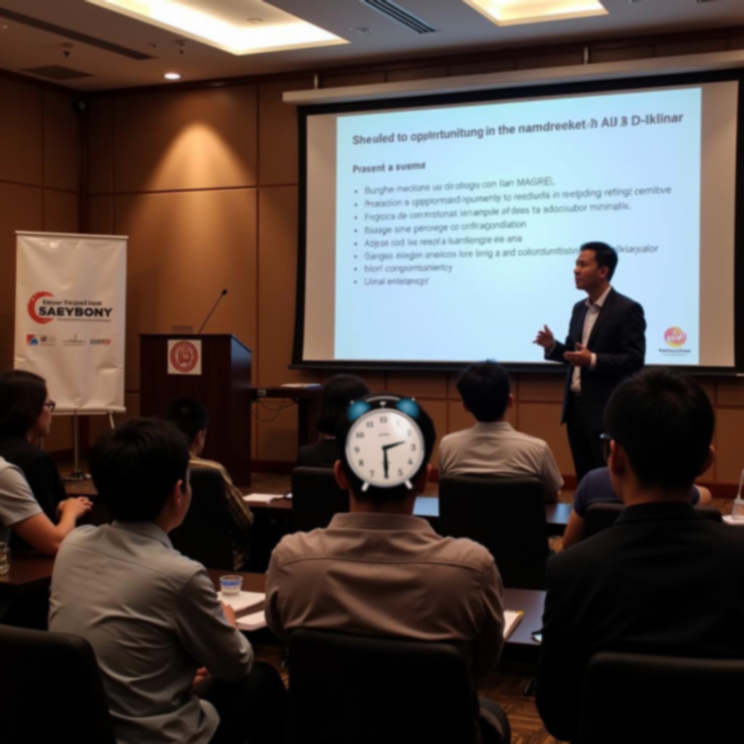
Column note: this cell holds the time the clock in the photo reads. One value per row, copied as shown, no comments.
2:30
